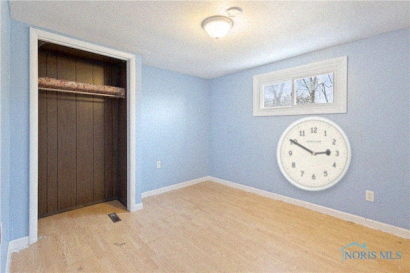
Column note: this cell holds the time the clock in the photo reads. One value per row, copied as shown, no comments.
2:50
